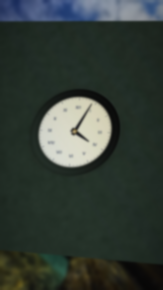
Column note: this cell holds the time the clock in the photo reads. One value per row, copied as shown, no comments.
4:04
